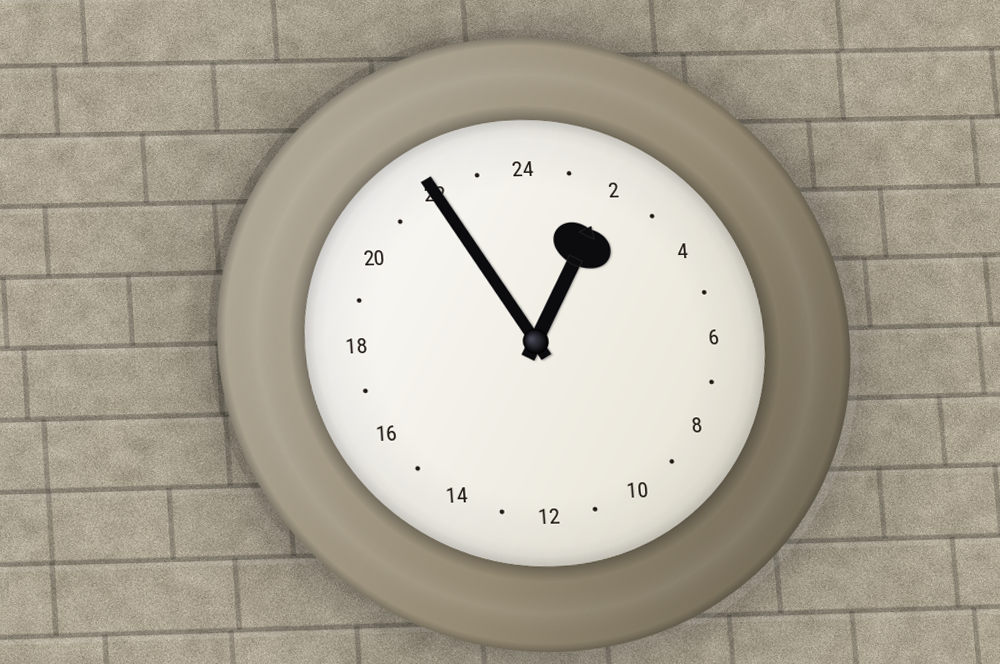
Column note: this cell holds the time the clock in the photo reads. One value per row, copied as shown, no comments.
1:55
